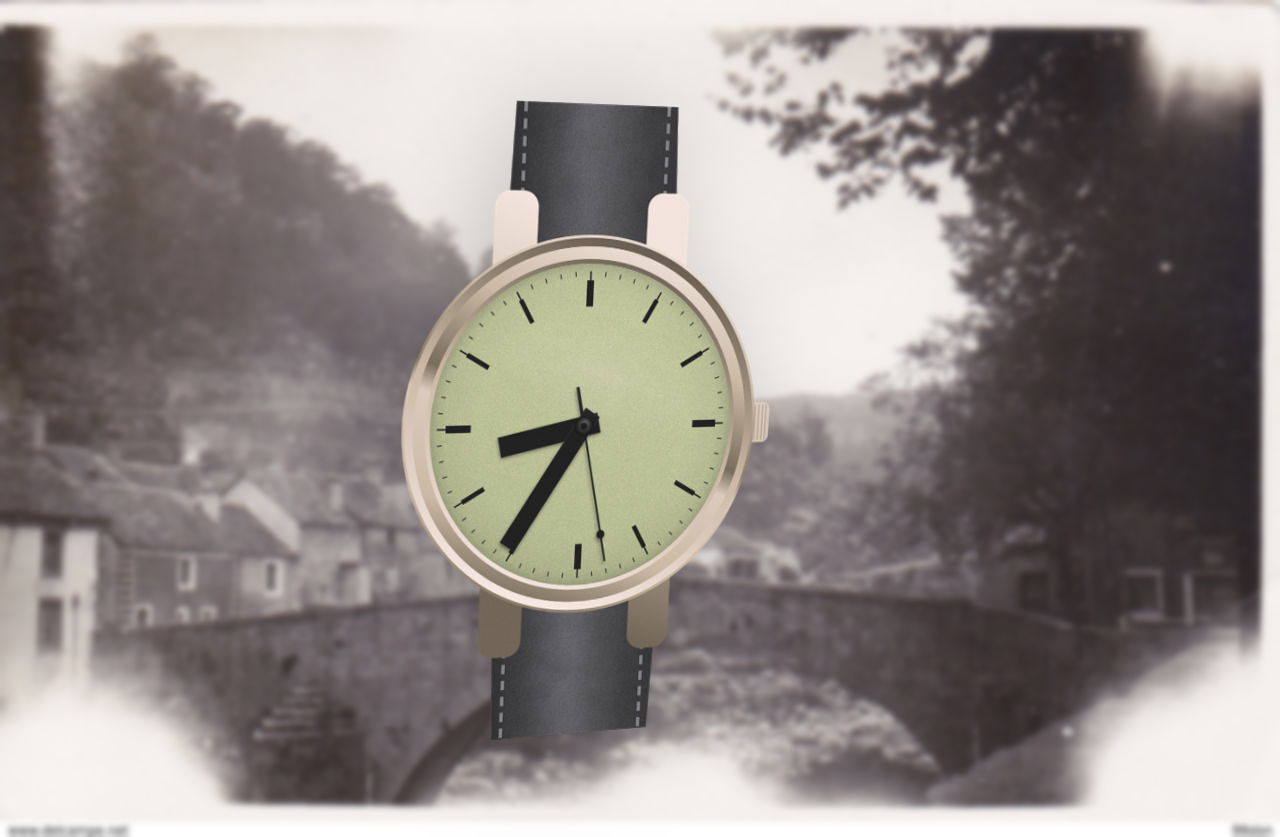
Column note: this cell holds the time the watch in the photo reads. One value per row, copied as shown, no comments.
8:35:28
